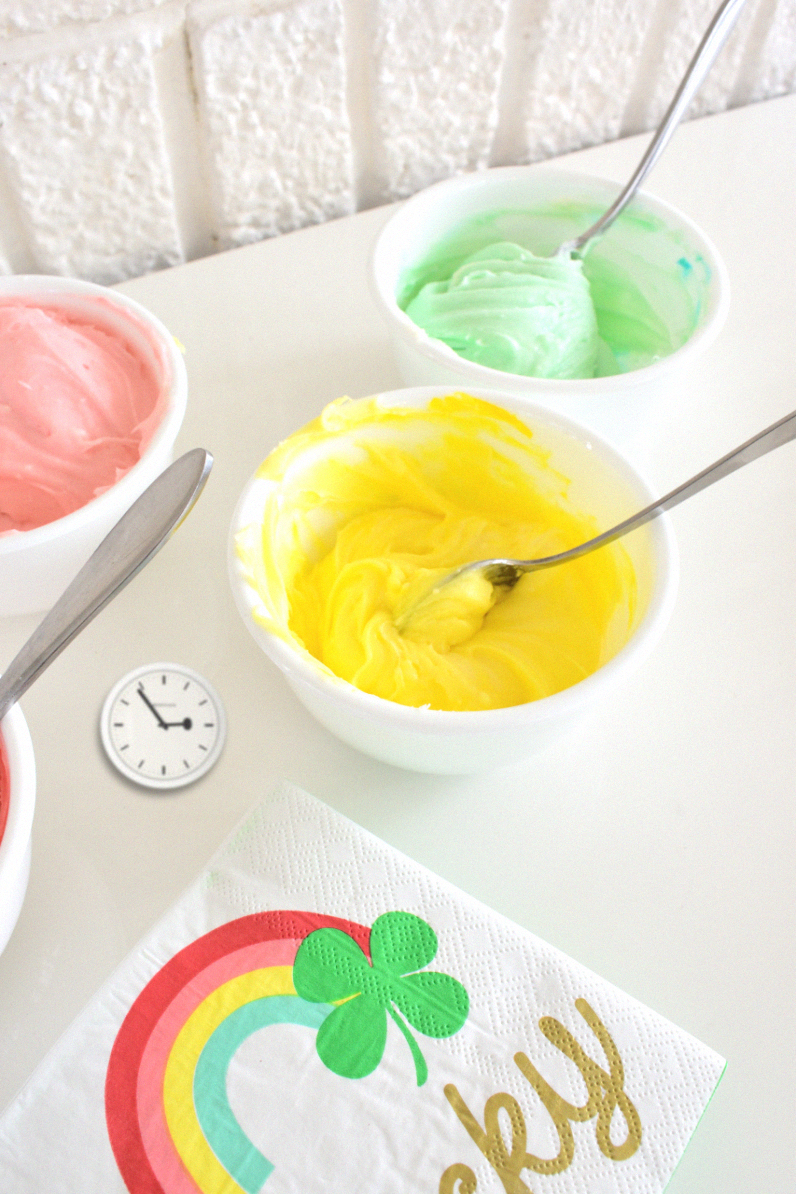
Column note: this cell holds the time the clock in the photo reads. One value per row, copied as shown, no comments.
2:54
